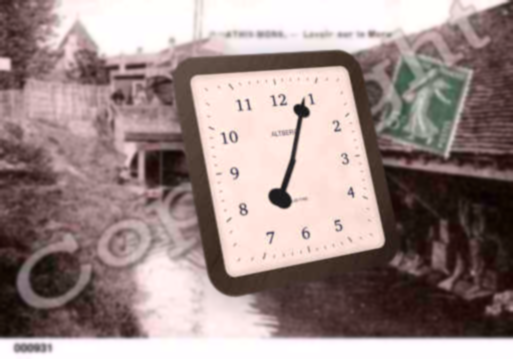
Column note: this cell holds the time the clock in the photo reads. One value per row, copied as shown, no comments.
7:04
